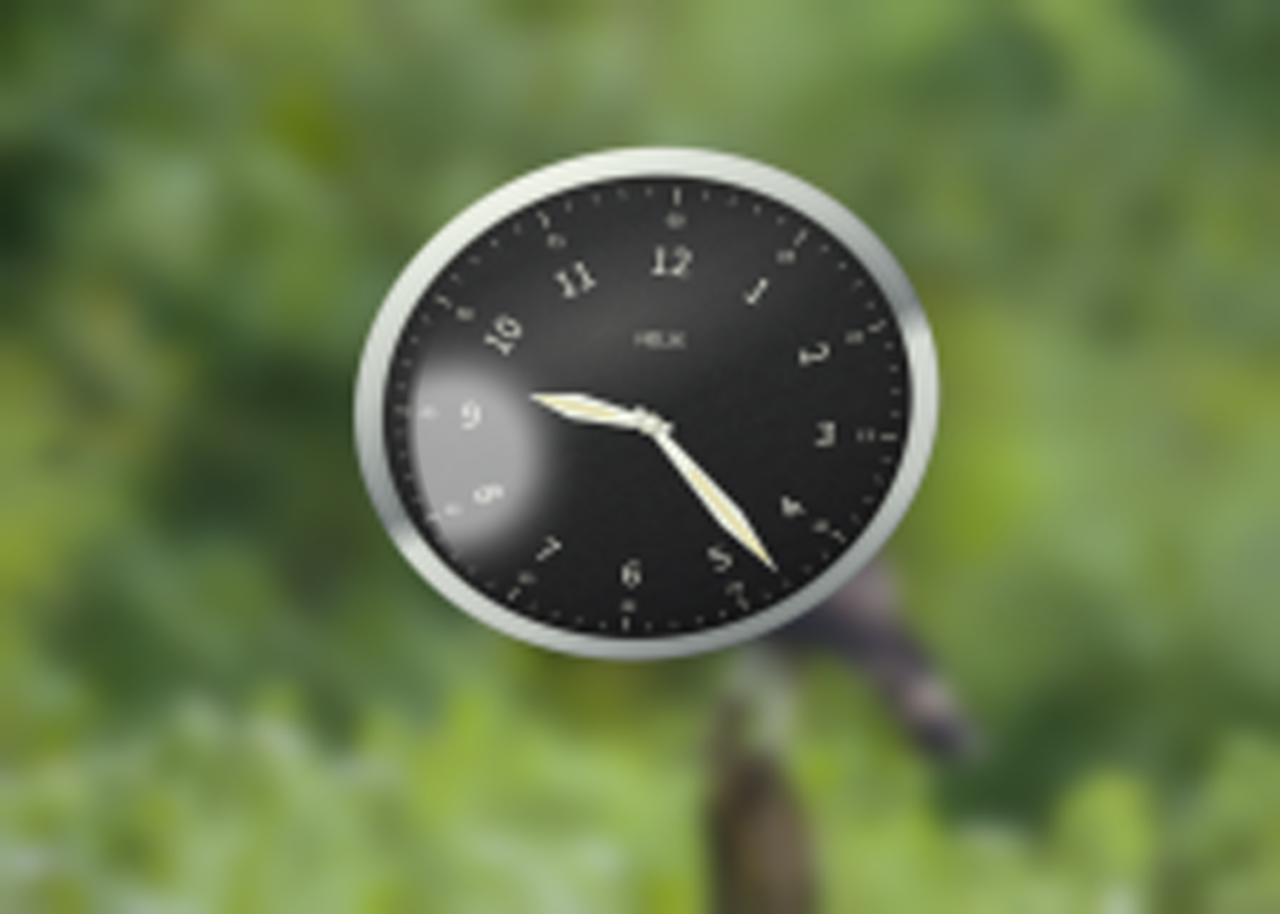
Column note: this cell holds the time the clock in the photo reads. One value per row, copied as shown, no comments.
9:23
